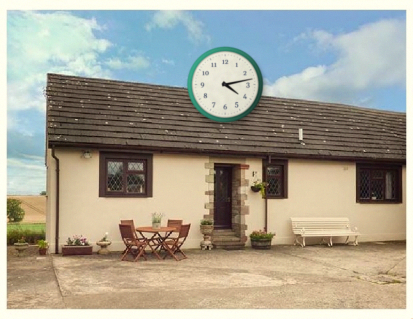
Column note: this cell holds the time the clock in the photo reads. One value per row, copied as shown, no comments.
4:13
